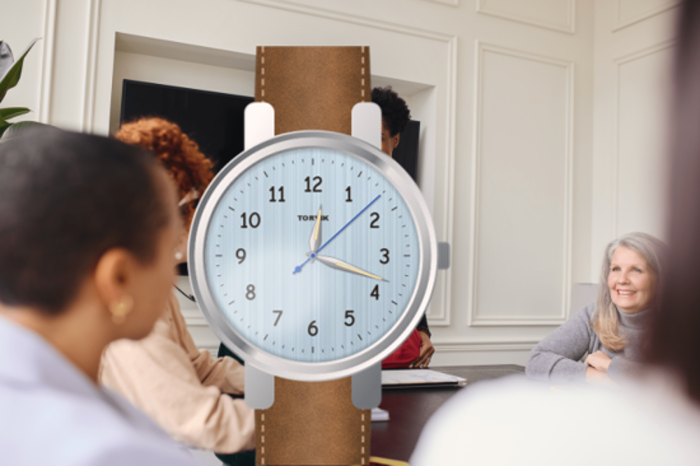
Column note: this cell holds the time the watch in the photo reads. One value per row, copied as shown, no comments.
12:18:08
